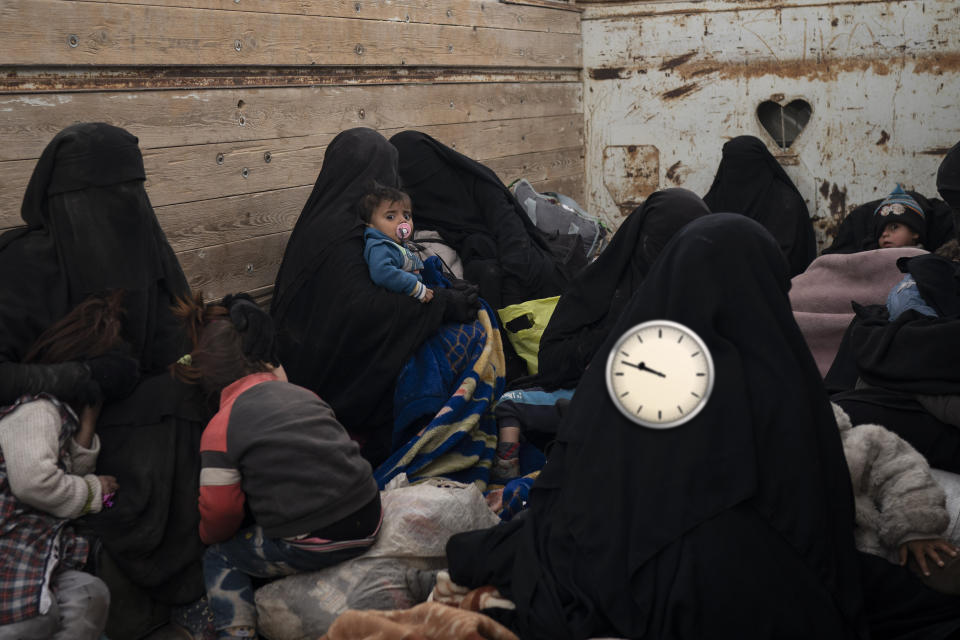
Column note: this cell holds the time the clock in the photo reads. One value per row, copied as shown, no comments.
9:48
